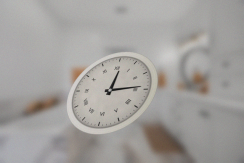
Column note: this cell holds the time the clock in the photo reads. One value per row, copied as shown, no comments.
12:14
